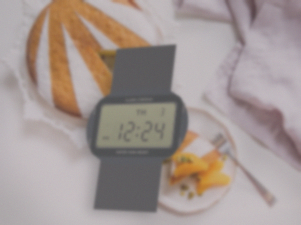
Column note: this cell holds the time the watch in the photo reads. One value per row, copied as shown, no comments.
12:24
